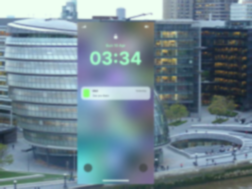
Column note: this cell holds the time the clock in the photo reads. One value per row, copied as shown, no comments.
3:34
